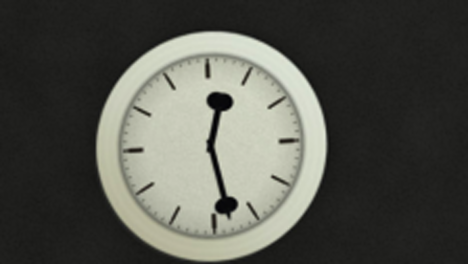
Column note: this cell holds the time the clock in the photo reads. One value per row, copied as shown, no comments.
12:28
